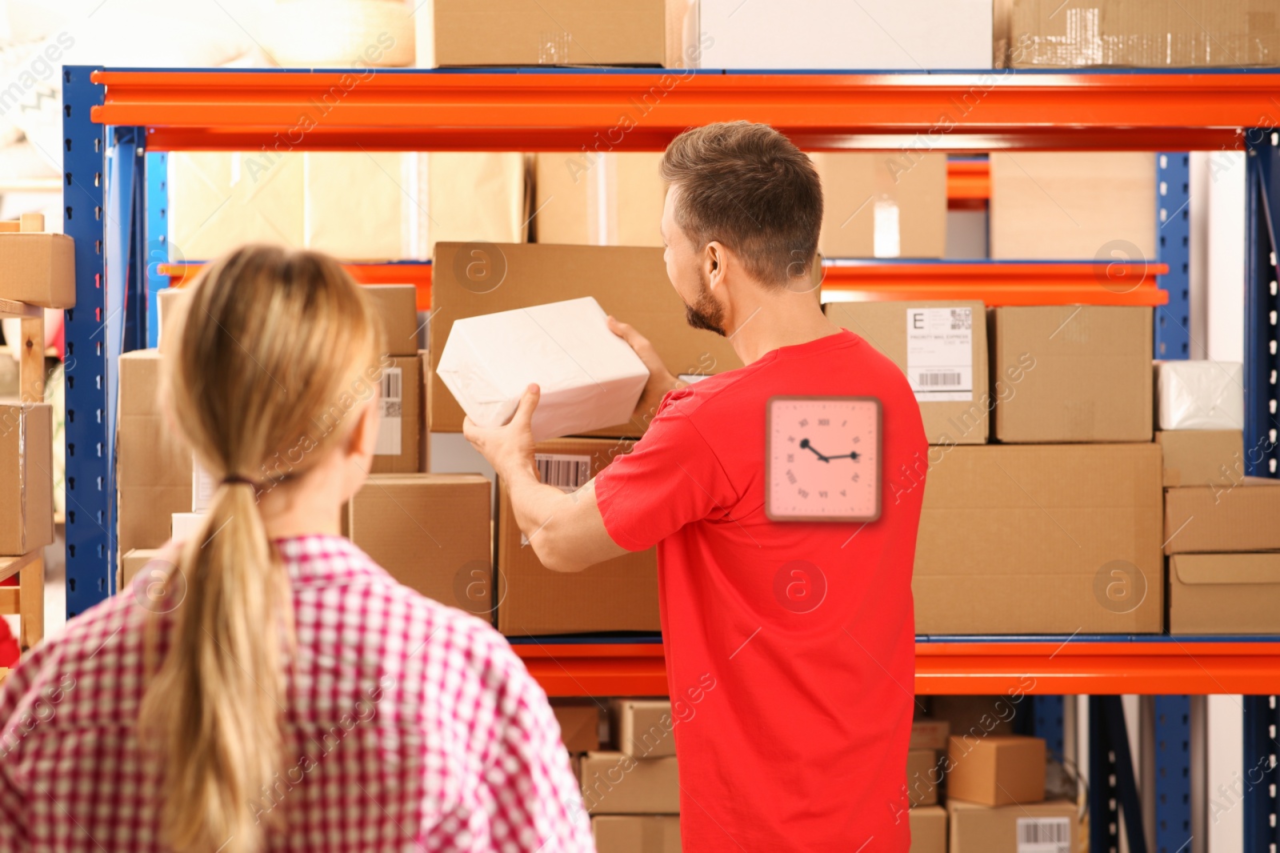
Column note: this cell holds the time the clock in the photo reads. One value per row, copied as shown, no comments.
10:14
